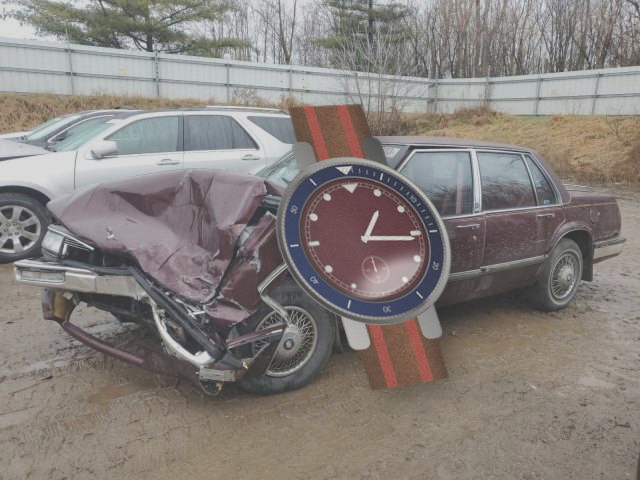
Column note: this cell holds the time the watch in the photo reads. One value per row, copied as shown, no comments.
1:16
